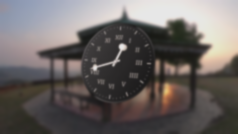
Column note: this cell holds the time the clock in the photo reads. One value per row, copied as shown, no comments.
12:42
